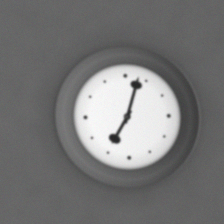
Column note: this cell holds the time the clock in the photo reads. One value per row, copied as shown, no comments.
7:03
